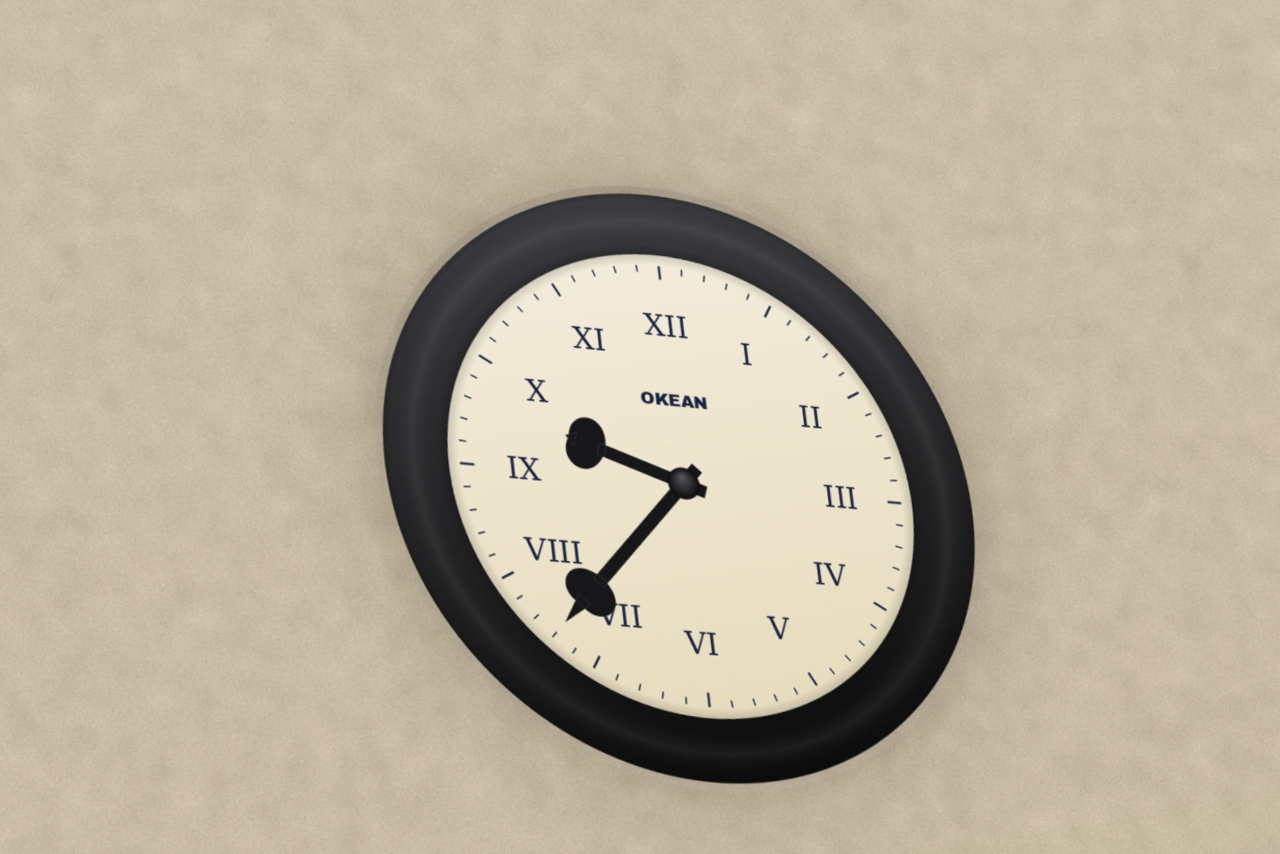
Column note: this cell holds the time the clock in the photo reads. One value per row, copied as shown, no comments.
9:37
